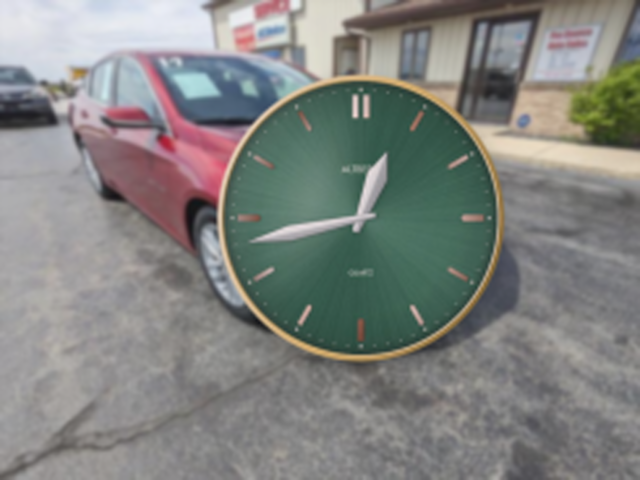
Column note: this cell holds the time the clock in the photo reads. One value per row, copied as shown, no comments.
12:43
